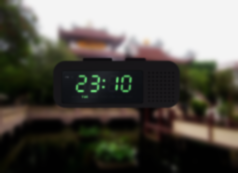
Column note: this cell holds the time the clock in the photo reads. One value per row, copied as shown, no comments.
23:10
